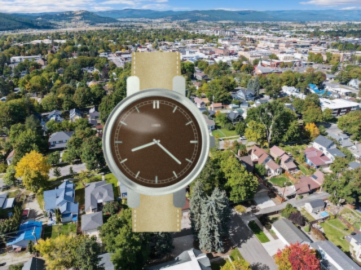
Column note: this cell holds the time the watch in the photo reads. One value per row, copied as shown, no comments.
8:22
